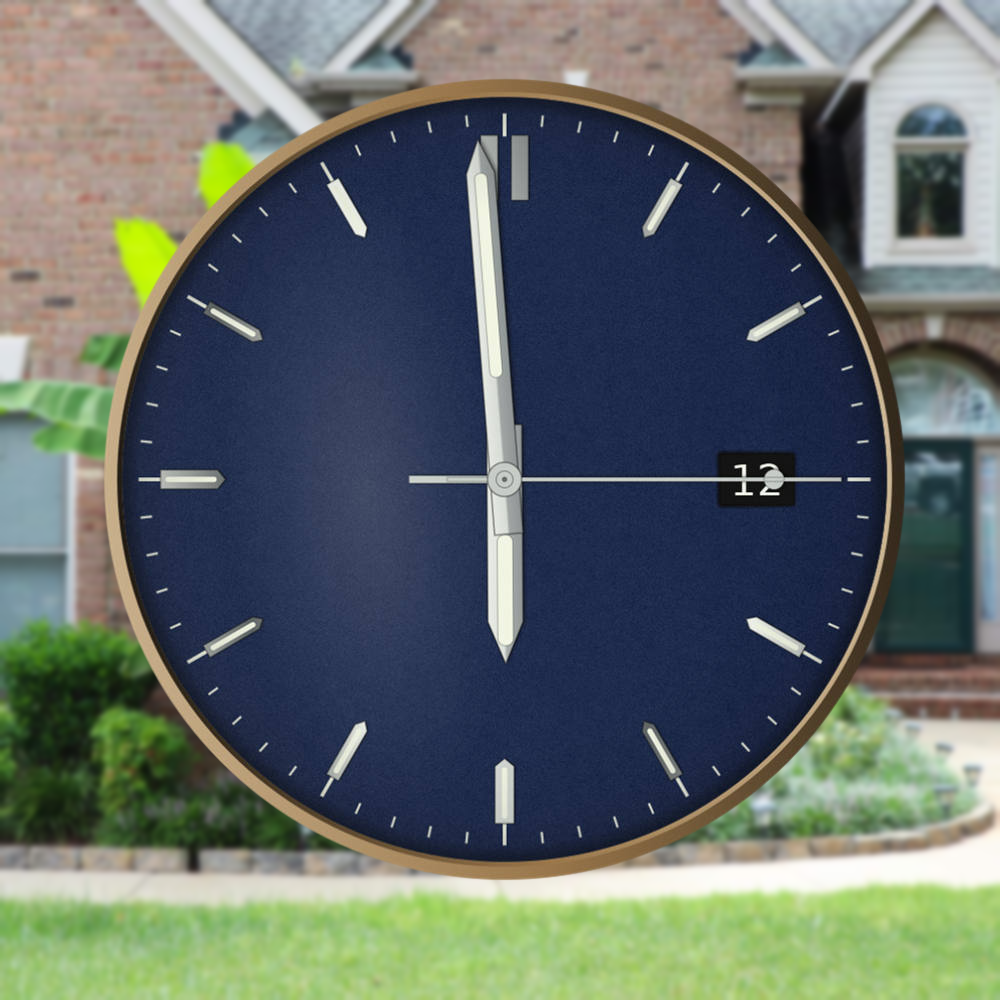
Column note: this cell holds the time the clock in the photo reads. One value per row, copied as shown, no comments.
5:59:15
